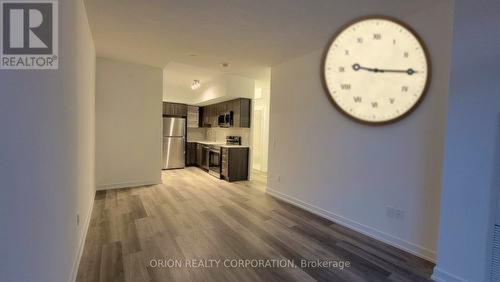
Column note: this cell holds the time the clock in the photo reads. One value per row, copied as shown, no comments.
9:15
